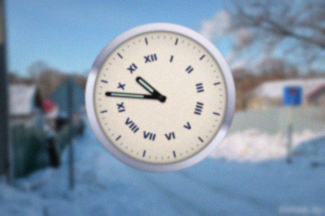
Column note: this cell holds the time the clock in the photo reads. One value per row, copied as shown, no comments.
10:48
